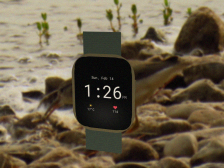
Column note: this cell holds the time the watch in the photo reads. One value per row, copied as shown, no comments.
1:26
